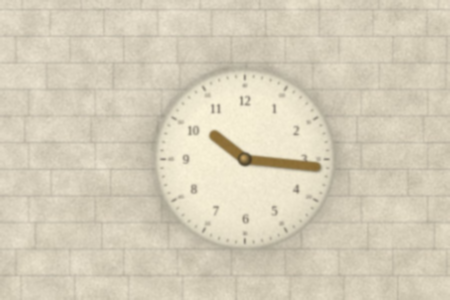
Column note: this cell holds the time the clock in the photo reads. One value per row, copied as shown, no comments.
10:16
